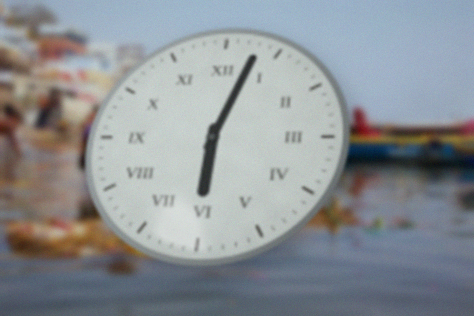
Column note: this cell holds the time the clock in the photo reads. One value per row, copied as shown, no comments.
6:03
